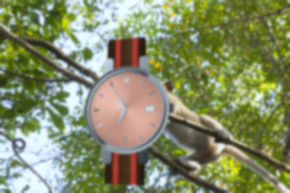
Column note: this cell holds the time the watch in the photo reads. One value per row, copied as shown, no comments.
6:55
